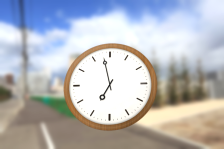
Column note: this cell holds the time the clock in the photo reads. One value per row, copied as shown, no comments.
6:58
